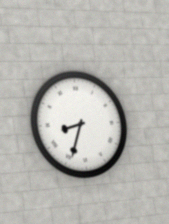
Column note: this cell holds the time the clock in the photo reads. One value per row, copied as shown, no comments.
8:34
